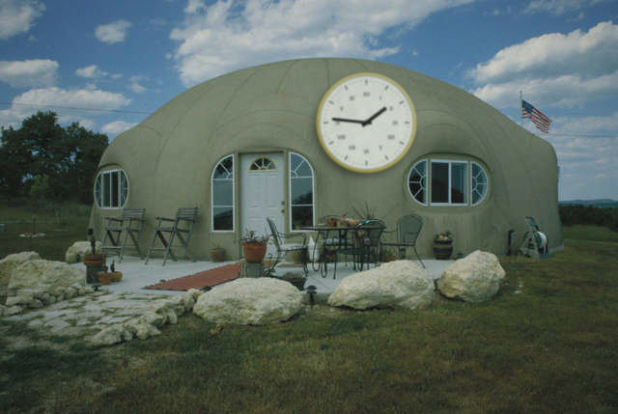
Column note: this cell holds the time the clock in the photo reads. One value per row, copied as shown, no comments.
1:46
